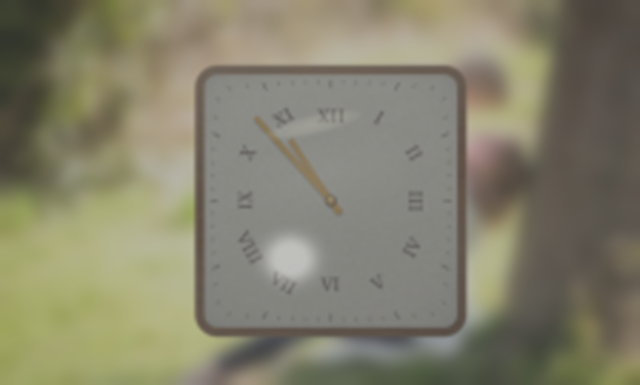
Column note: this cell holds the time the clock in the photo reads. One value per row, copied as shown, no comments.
10:53
